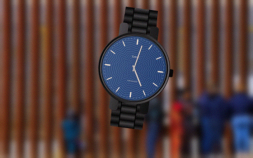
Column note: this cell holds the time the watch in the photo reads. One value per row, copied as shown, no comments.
5:02
